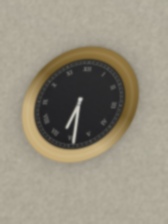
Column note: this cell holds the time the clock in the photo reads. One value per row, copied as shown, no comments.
6:29
